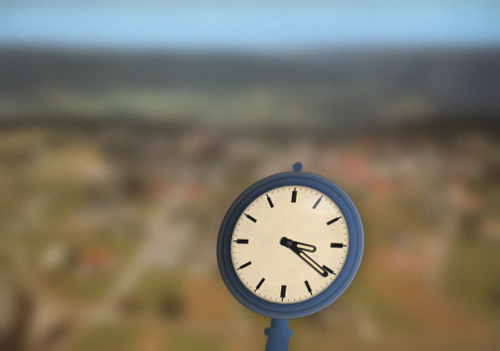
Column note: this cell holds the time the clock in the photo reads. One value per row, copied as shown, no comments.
3:21
